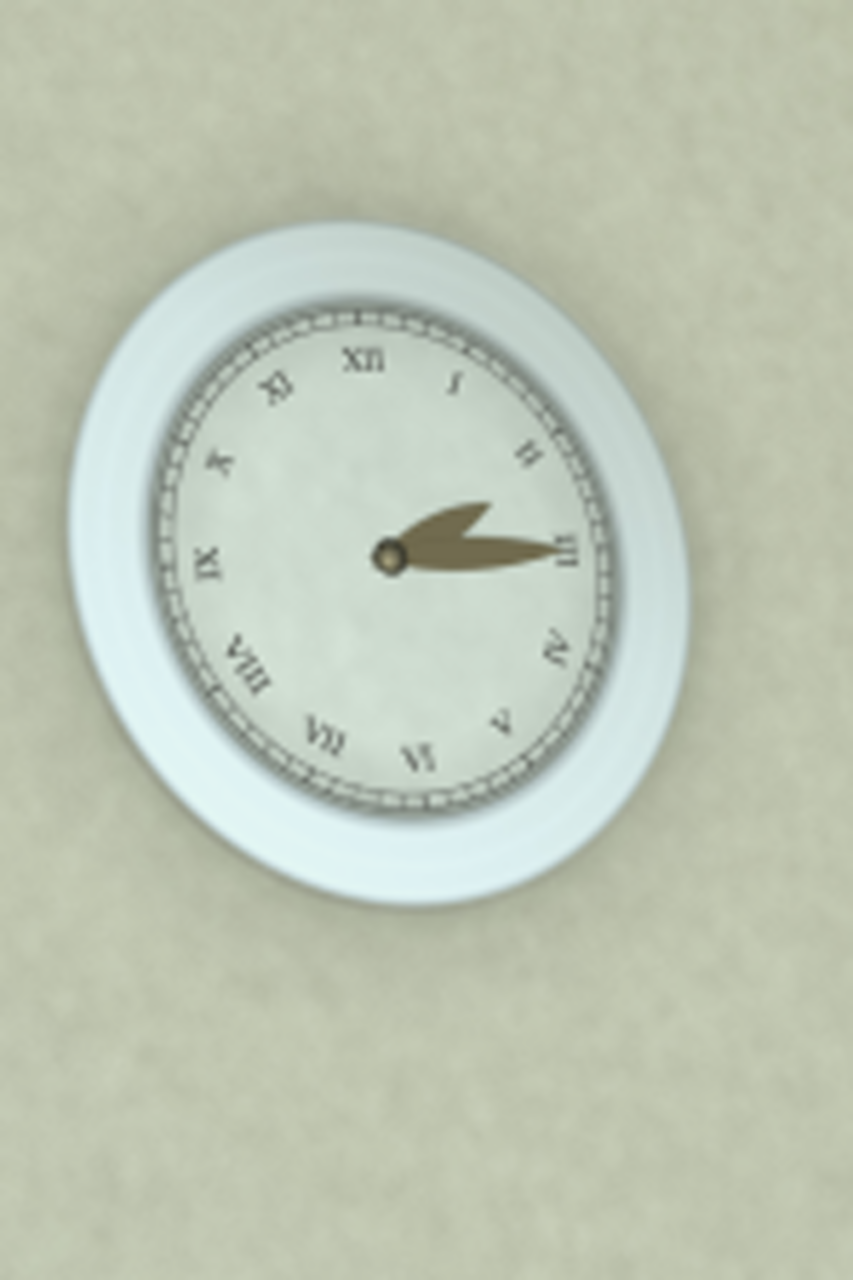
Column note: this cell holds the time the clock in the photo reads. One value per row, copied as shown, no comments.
2:15
